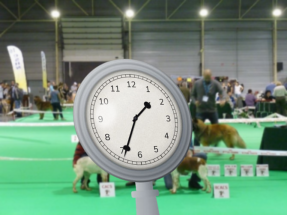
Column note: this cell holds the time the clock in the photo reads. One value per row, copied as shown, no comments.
1:34
